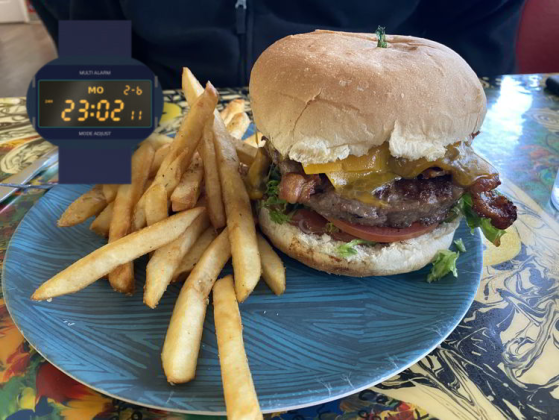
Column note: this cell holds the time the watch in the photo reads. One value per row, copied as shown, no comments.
23:02:11
